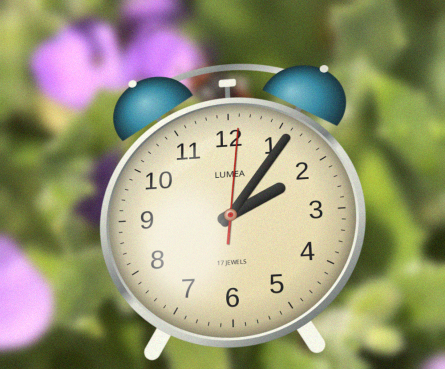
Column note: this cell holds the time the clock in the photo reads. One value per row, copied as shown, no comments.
2:06:01
